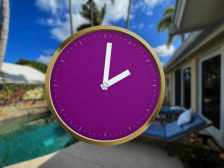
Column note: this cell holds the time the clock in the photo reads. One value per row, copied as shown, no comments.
2:01
